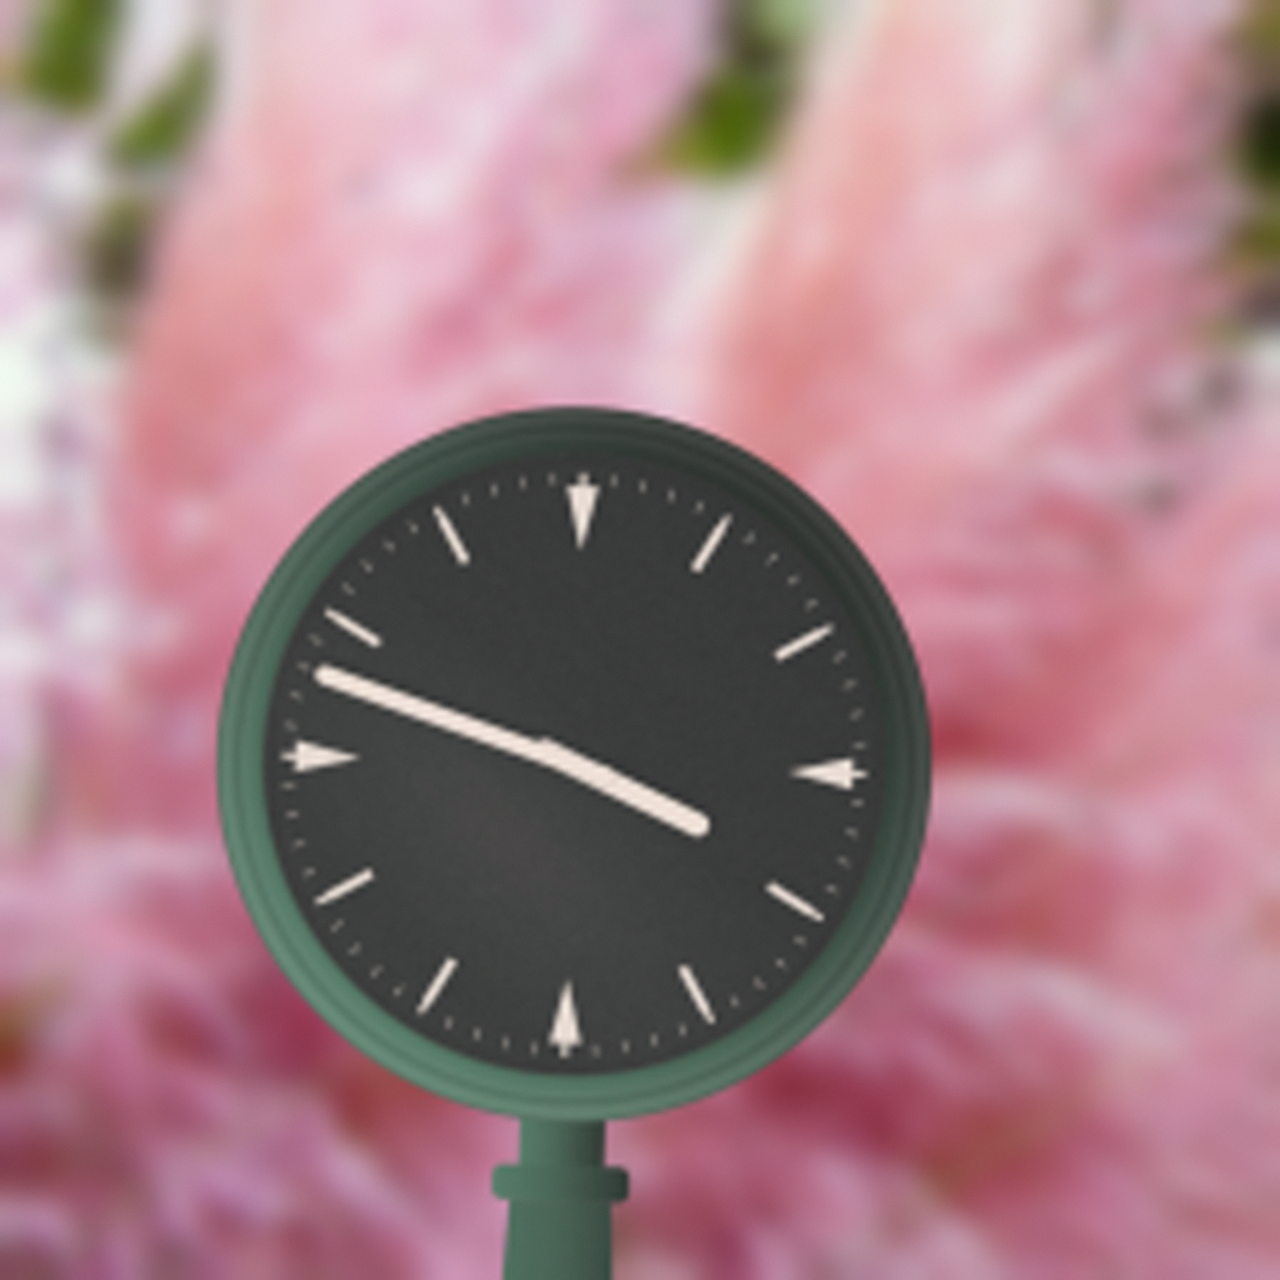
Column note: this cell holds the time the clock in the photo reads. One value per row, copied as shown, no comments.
3:48
